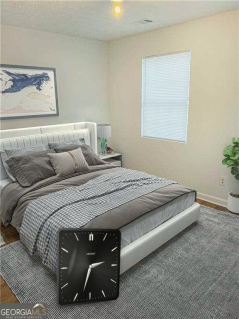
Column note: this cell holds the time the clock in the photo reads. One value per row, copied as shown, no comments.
2:33
